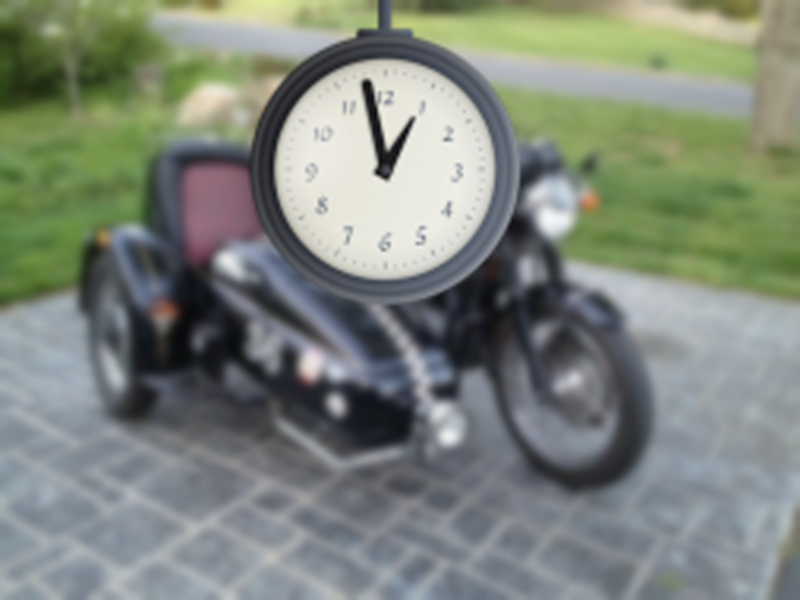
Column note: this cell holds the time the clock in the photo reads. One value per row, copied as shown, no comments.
12:58
